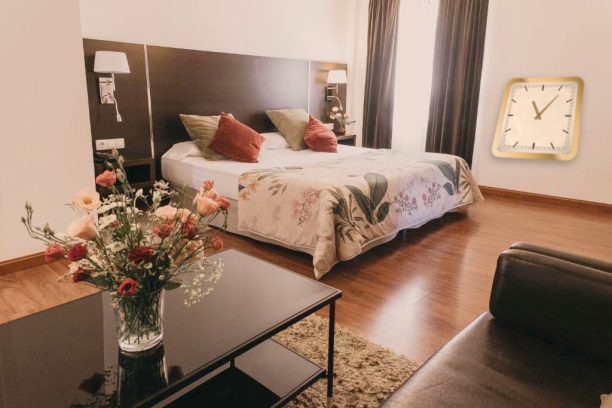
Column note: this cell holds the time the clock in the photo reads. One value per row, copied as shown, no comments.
11:06
